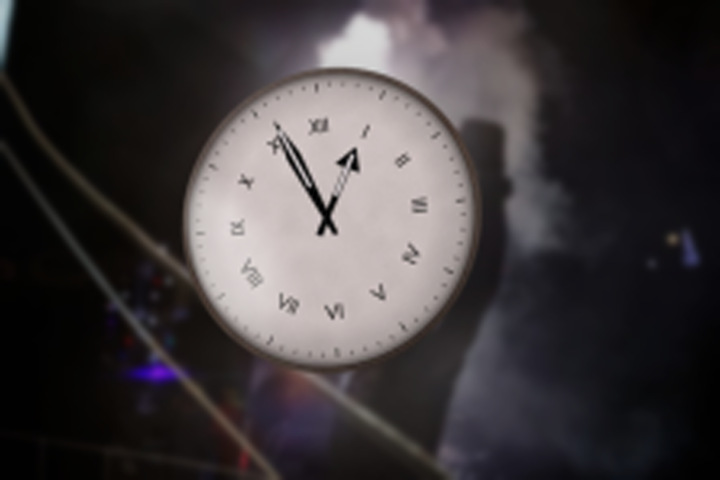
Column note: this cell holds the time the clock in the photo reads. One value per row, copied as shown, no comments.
12:56
